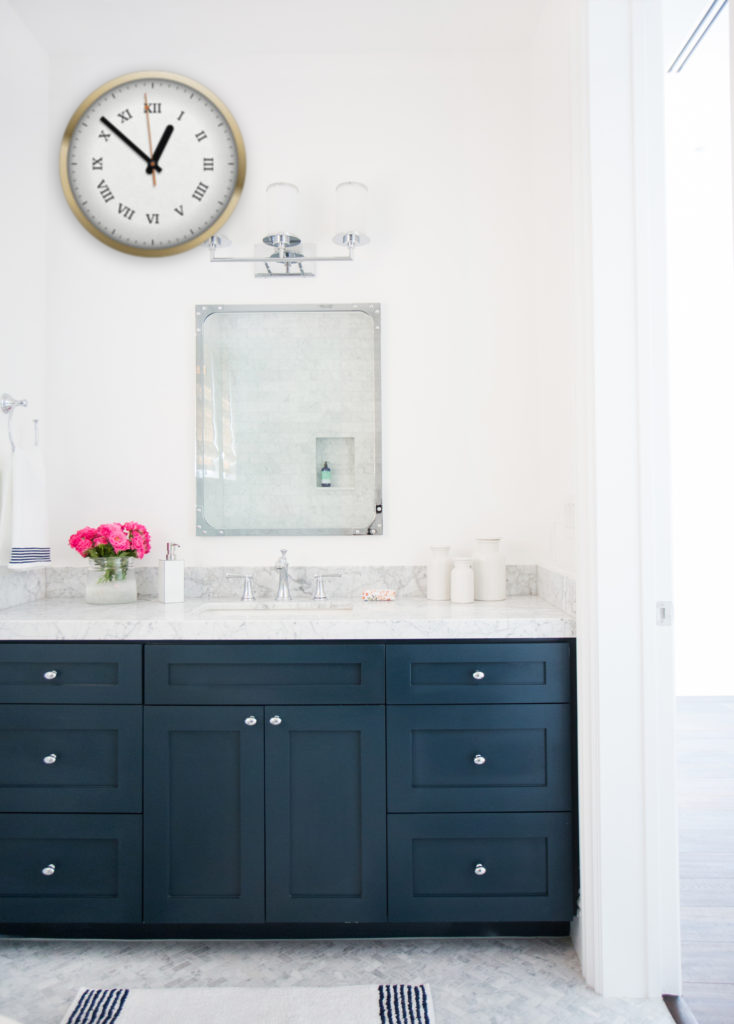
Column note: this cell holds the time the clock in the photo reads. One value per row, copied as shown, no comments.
12:51:59
